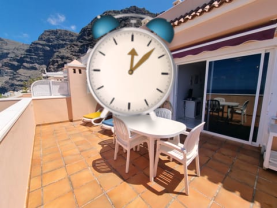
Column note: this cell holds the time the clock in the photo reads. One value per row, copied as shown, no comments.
12:07
